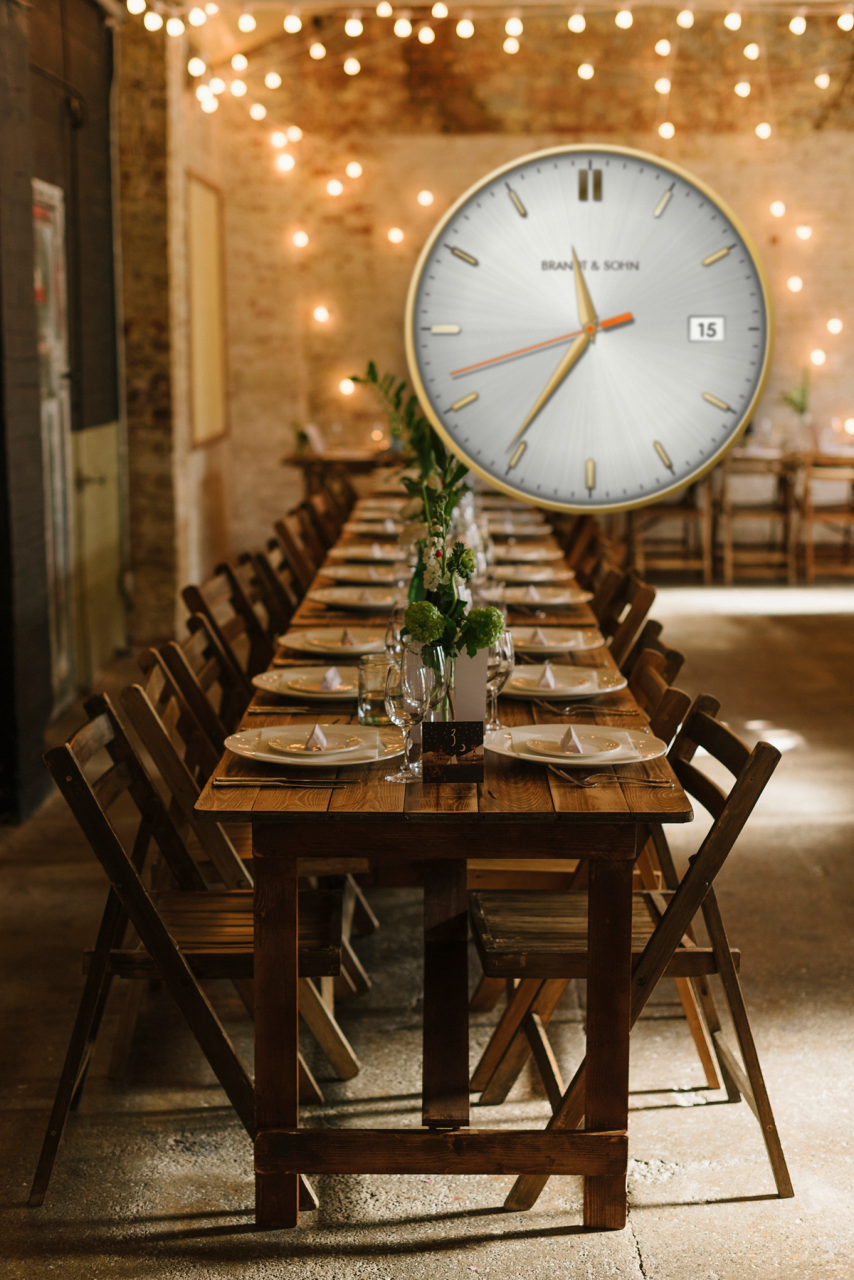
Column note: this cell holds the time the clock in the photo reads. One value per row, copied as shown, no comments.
11:35:42
